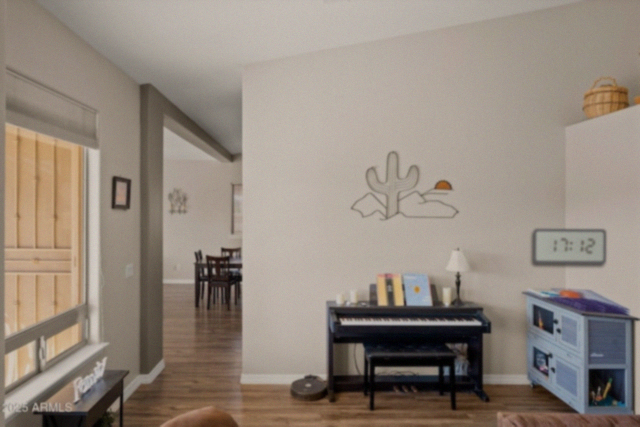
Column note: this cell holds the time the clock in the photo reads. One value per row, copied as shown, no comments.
17:12
